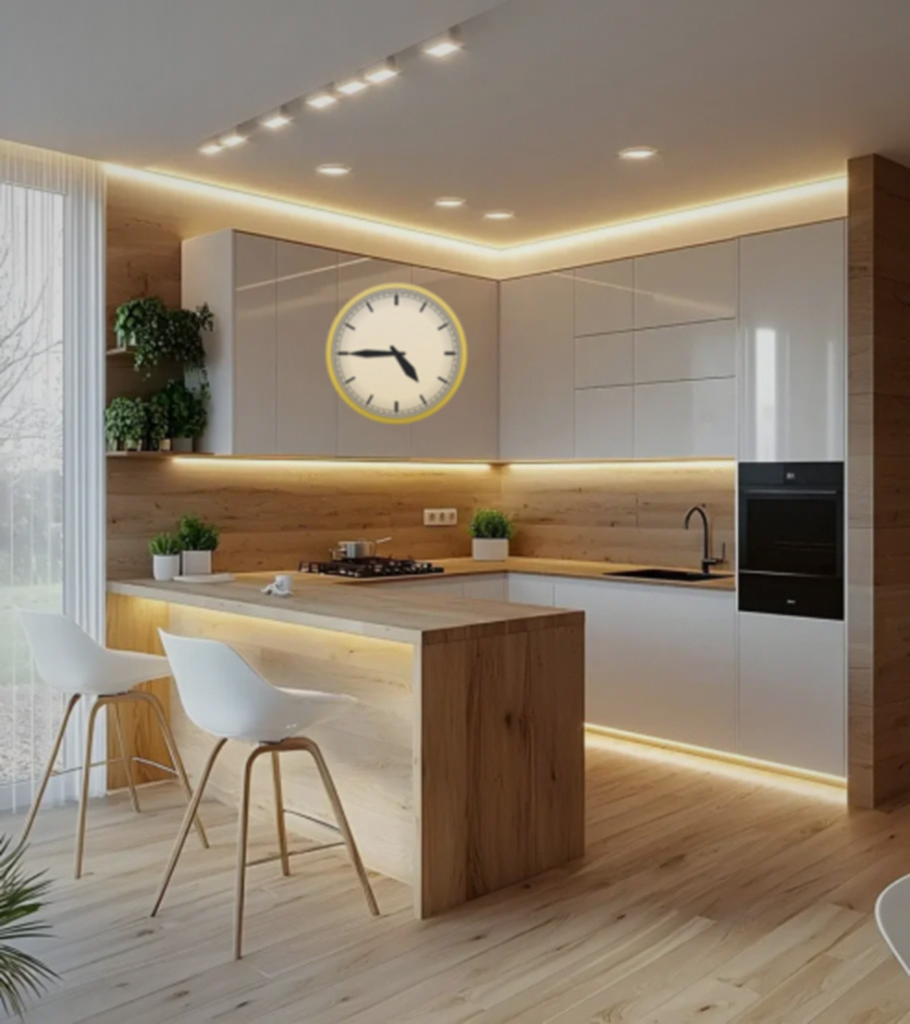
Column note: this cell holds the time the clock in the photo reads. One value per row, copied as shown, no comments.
4:45
